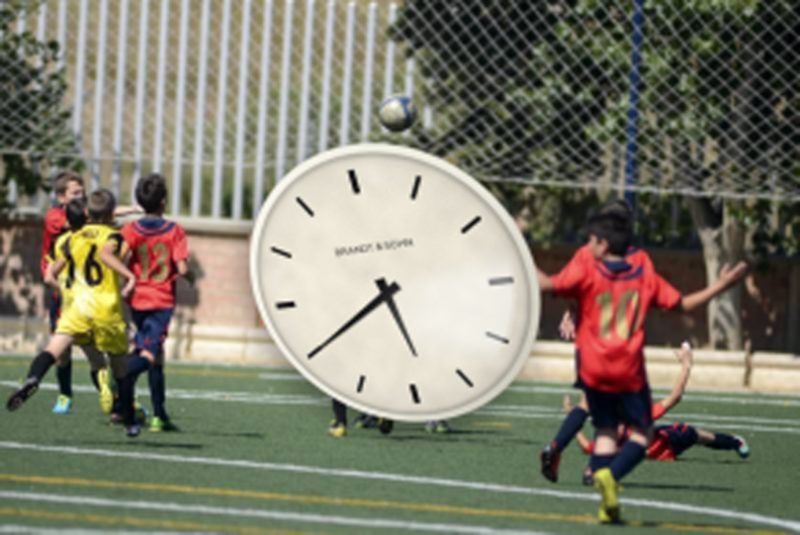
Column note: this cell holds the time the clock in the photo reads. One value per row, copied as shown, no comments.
5:40
